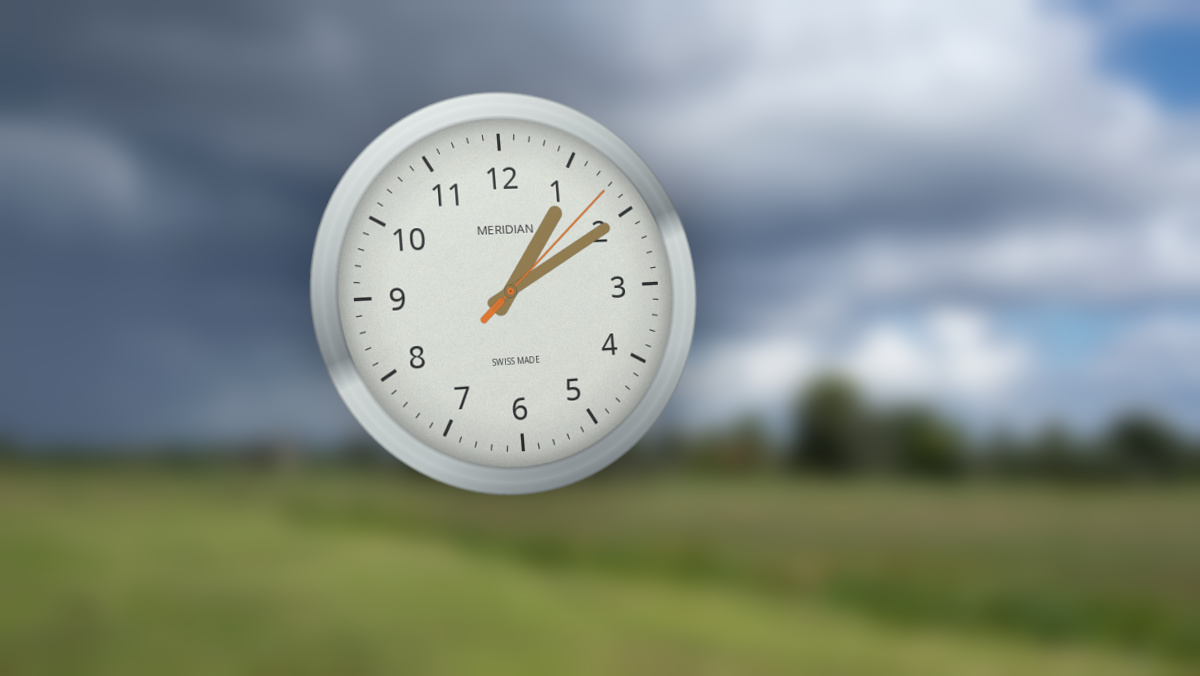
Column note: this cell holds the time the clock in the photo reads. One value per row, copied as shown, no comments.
1:10:08
